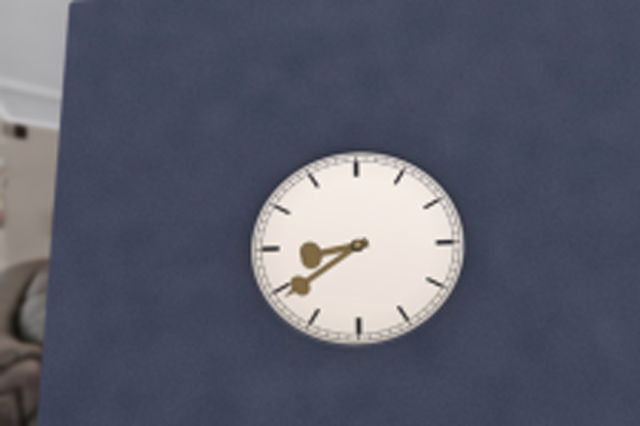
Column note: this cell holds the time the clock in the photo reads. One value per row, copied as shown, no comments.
8:39
